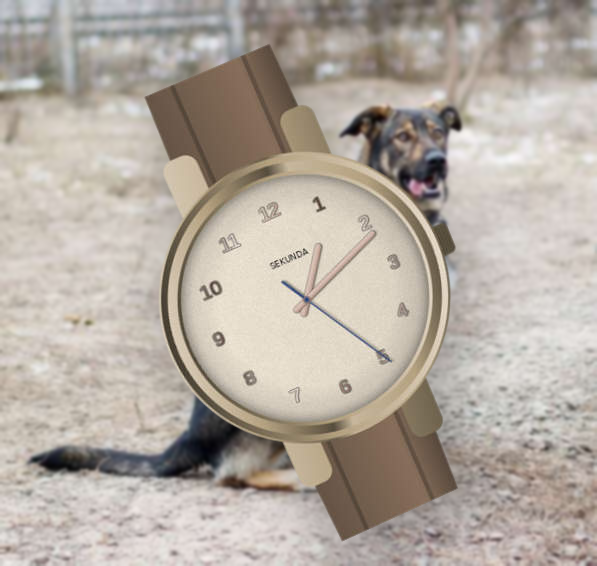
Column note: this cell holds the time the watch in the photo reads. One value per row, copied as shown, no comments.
1:11:25
